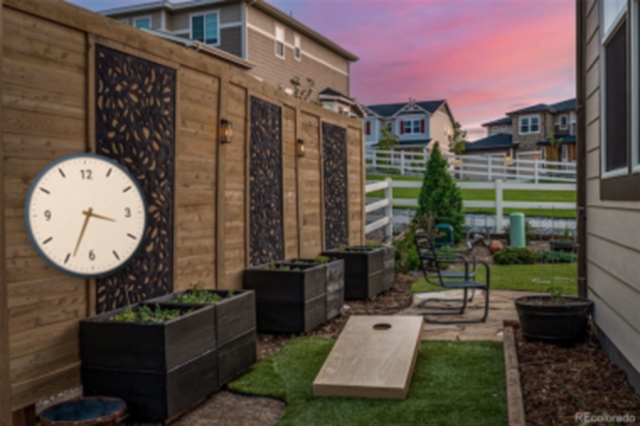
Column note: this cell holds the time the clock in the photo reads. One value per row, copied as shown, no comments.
3:34
